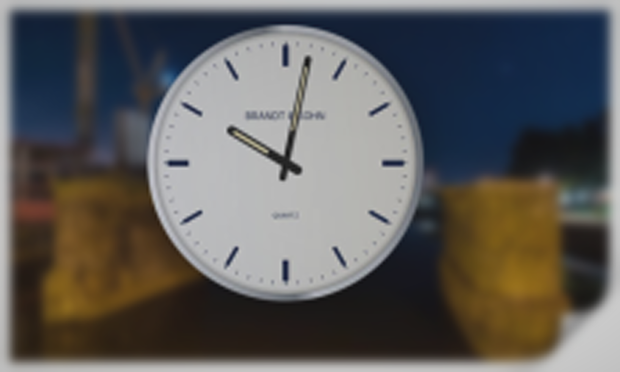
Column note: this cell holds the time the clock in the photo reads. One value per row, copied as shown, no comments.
10:02
